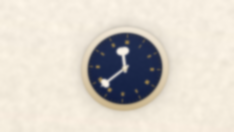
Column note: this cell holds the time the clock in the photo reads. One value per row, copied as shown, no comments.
11:38
